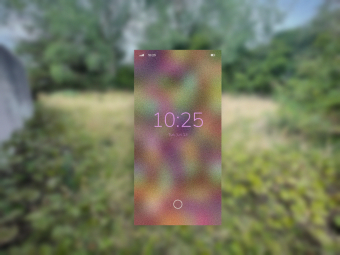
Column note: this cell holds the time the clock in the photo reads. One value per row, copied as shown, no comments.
10:25
